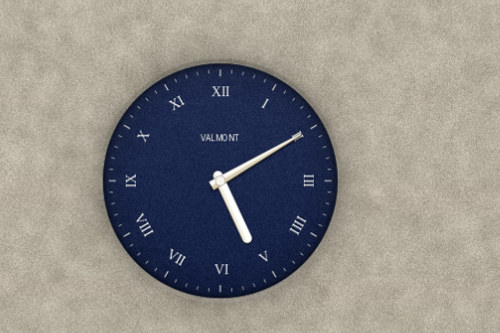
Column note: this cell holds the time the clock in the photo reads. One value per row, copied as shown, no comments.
5:10
